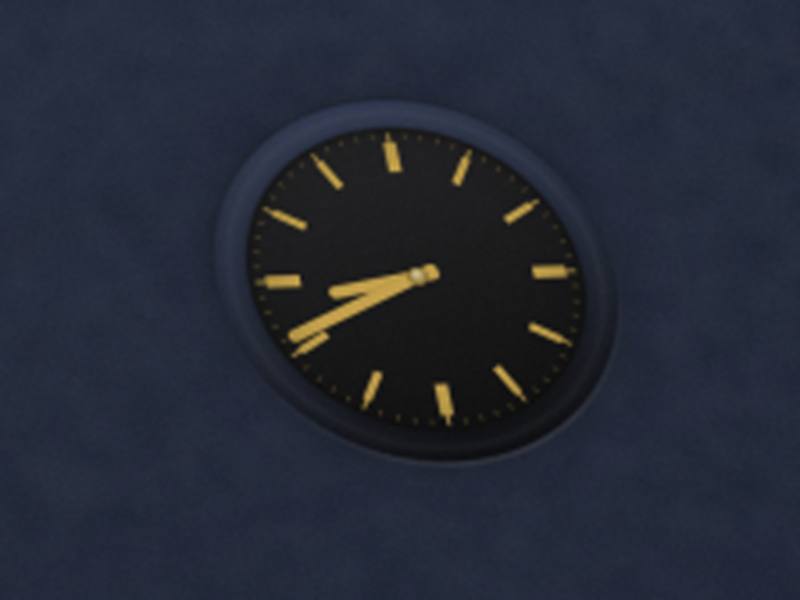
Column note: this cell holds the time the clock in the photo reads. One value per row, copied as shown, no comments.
8:41
